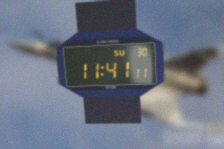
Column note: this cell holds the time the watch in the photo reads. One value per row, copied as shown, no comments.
11:41:11
